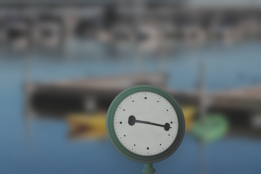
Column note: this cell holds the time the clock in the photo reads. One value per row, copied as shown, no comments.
9:17
